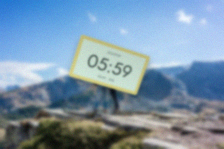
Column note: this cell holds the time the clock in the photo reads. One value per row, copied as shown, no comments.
5:59
